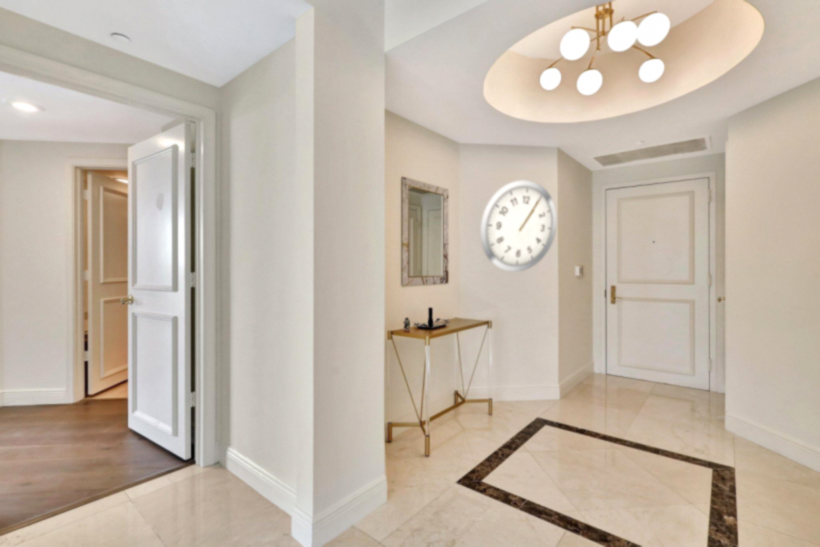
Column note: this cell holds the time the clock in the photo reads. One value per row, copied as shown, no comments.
1:05
